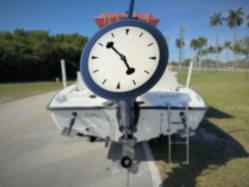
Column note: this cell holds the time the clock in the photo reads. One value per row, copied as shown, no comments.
4:52
